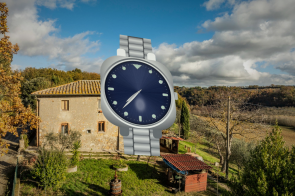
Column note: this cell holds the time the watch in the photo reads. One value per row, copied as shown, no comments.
7:37
